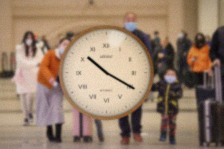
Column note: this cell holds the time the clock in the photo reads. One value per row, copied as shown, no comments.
10:20
